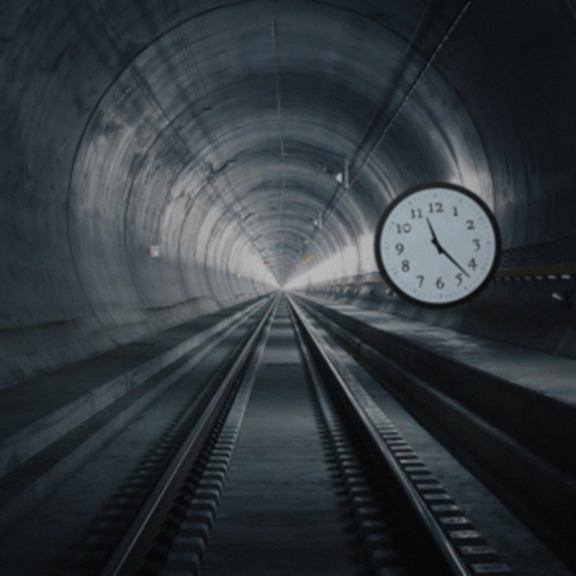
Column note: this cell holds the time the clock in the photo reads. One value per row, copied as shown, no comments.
11:23
